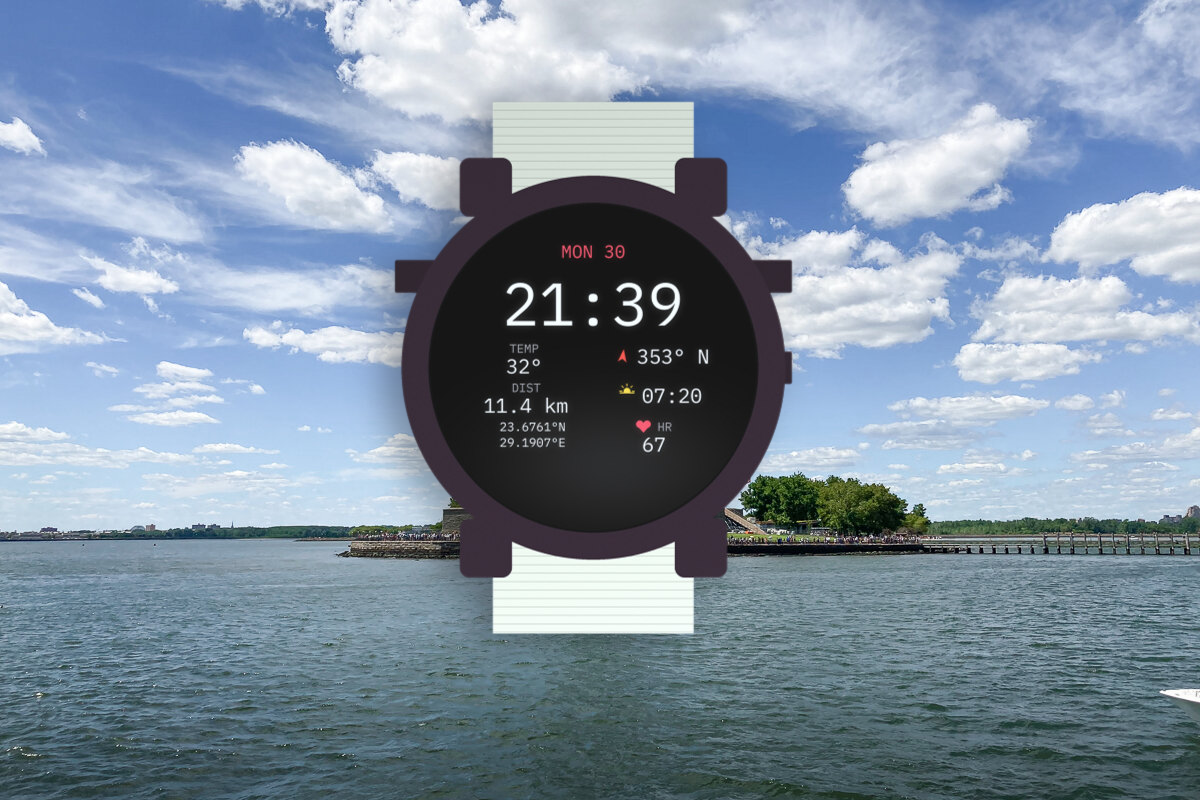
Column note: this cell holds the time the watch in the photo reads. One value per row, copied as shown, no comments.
21:39
